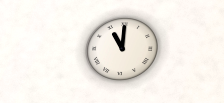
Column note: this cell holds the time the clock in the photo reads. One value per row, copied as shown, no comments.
11:00
